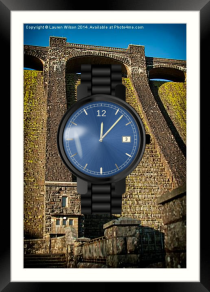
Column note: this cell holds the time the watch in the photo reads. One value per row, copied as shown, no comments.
12:07
